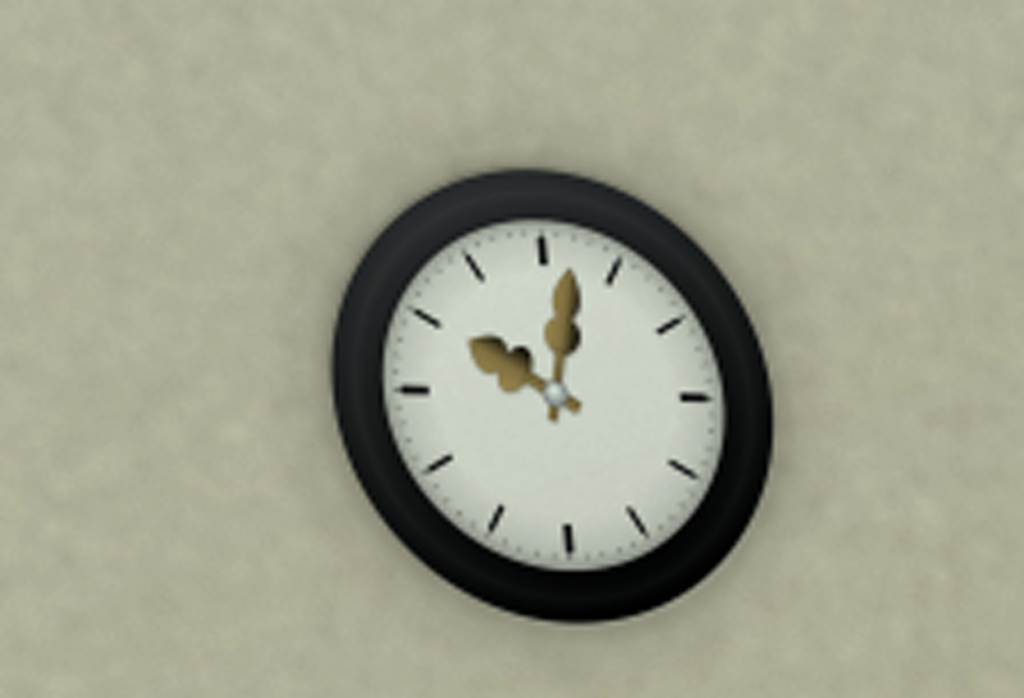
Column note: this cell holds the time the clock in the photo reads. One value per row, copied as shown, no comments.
10:02
